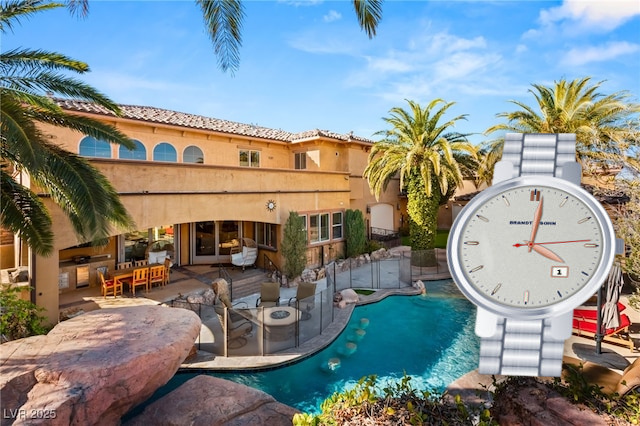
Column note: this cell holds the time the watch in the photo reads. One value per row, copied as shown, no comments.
4:01:14
